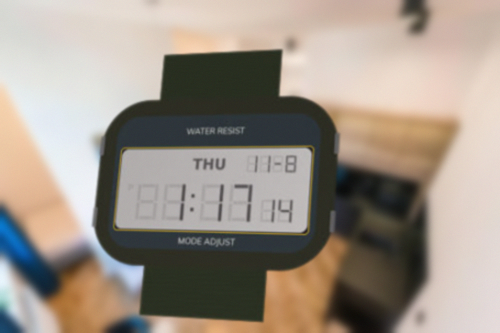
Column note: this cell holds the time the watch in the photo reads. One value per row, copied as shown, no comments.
1:17:14
